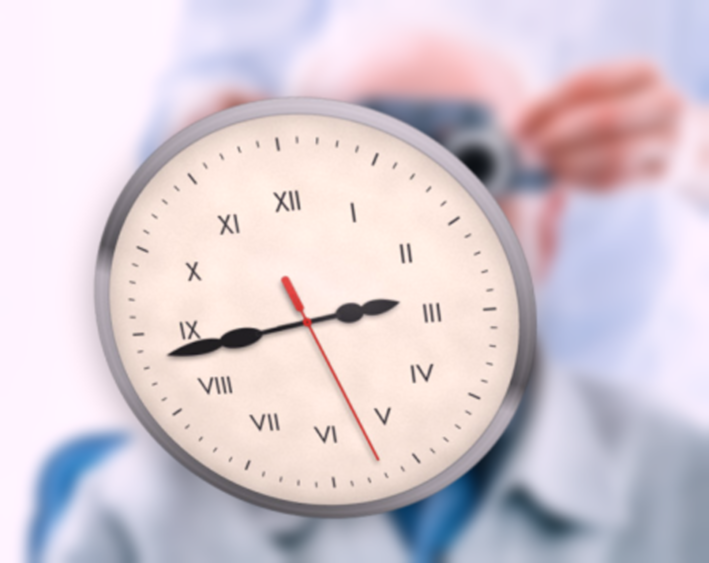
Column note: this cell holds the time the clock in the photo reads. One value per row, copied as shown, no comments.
2:43:27
